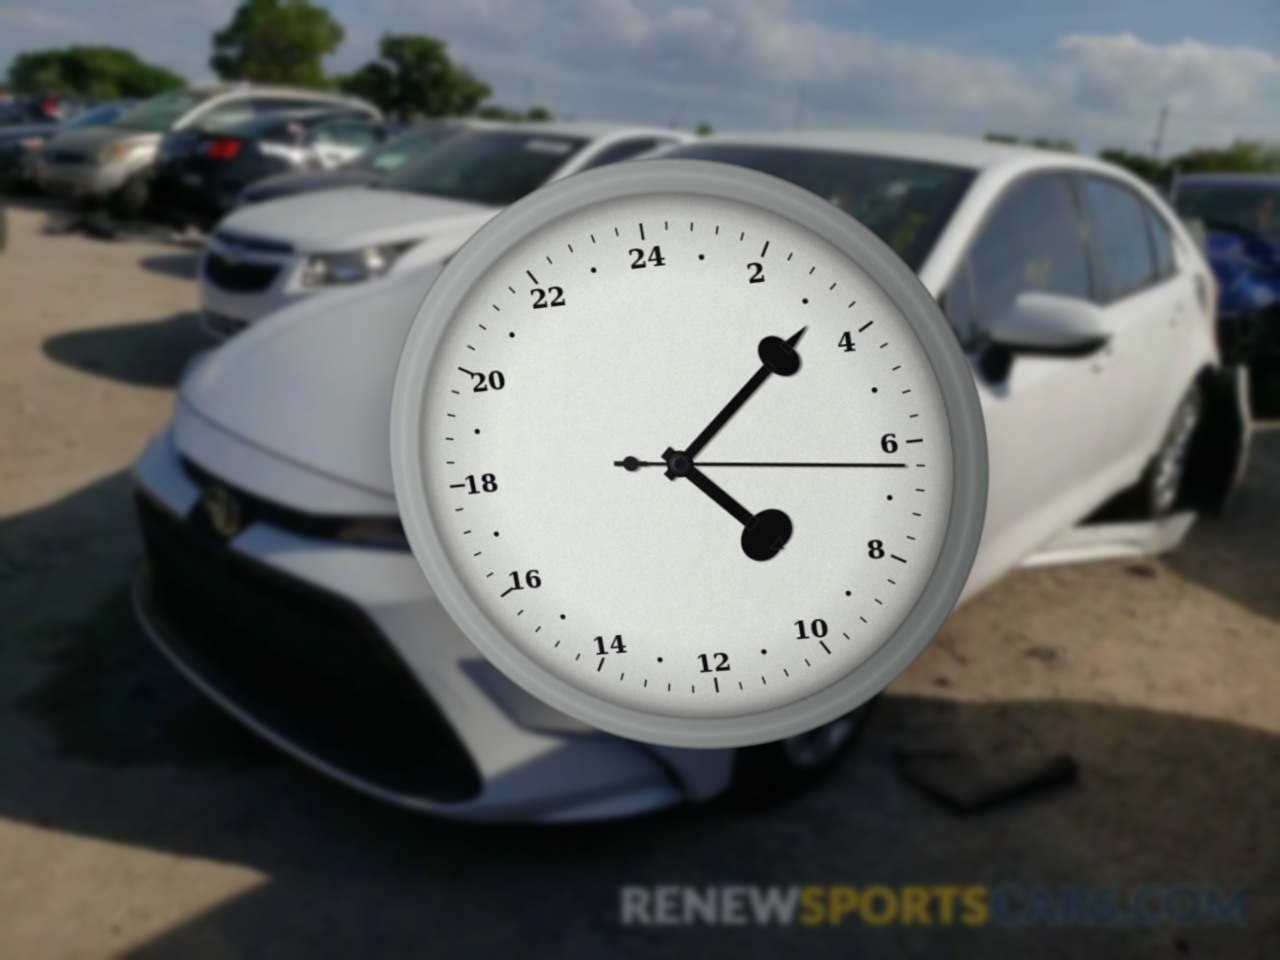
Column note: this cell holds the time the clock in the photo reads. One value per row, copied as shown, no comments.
9:08:16
